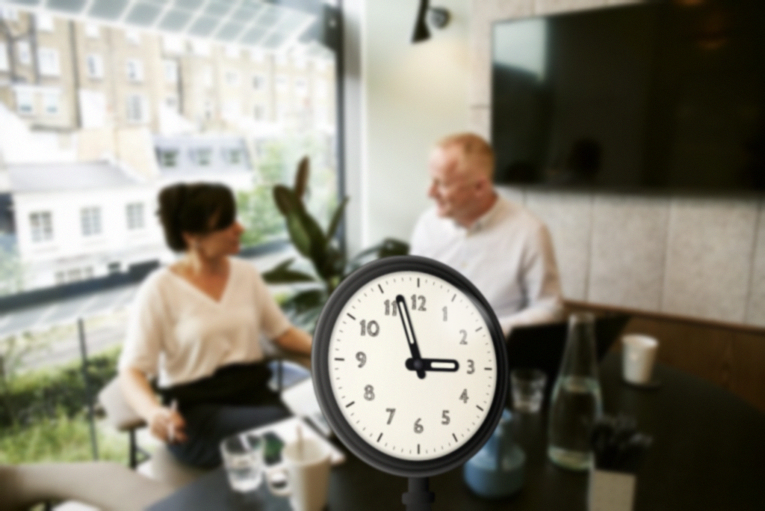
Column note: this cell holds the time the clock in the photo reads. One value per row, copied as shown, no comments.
2:57
